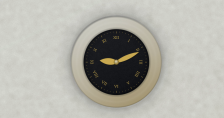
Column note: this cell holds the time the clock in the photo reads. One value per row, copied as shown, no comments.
9:11
